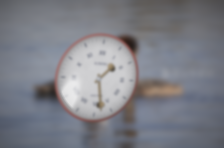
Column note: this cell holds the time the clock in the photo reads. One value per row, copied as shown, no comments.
1:28
